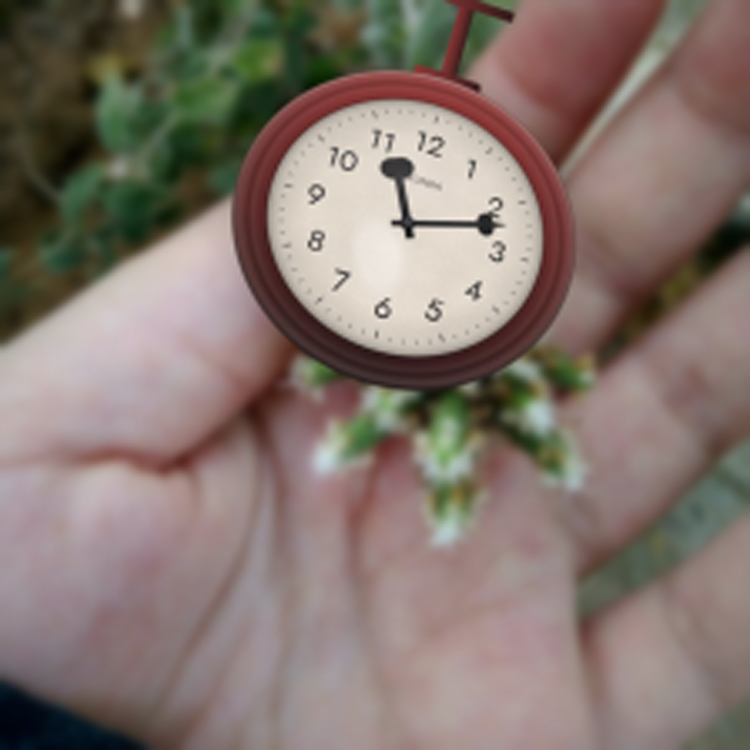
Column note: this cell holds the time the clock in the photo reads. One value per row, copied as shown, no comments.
11:12
